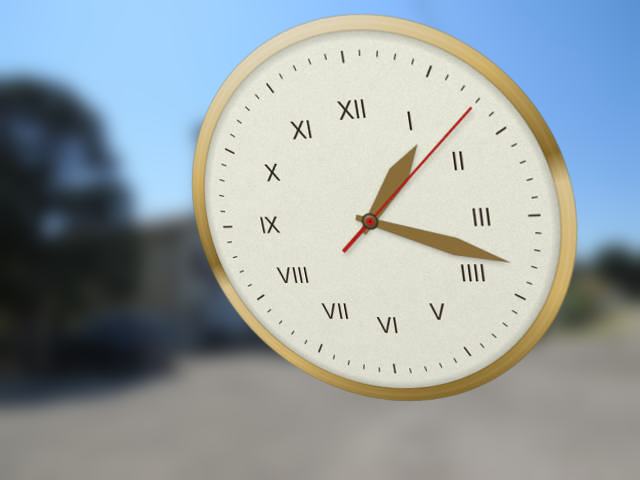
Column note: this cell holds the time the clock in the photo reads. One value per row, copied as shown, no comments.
1:18:08
